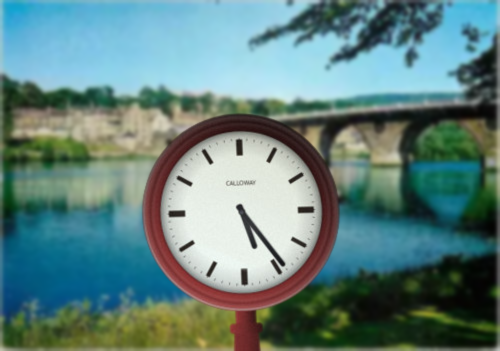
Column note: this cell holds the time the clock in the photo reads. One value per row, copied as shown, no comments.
5:24
